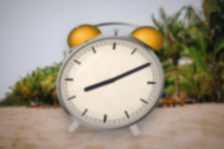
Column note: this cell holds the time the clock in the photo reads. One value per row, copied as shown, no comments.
8:10
